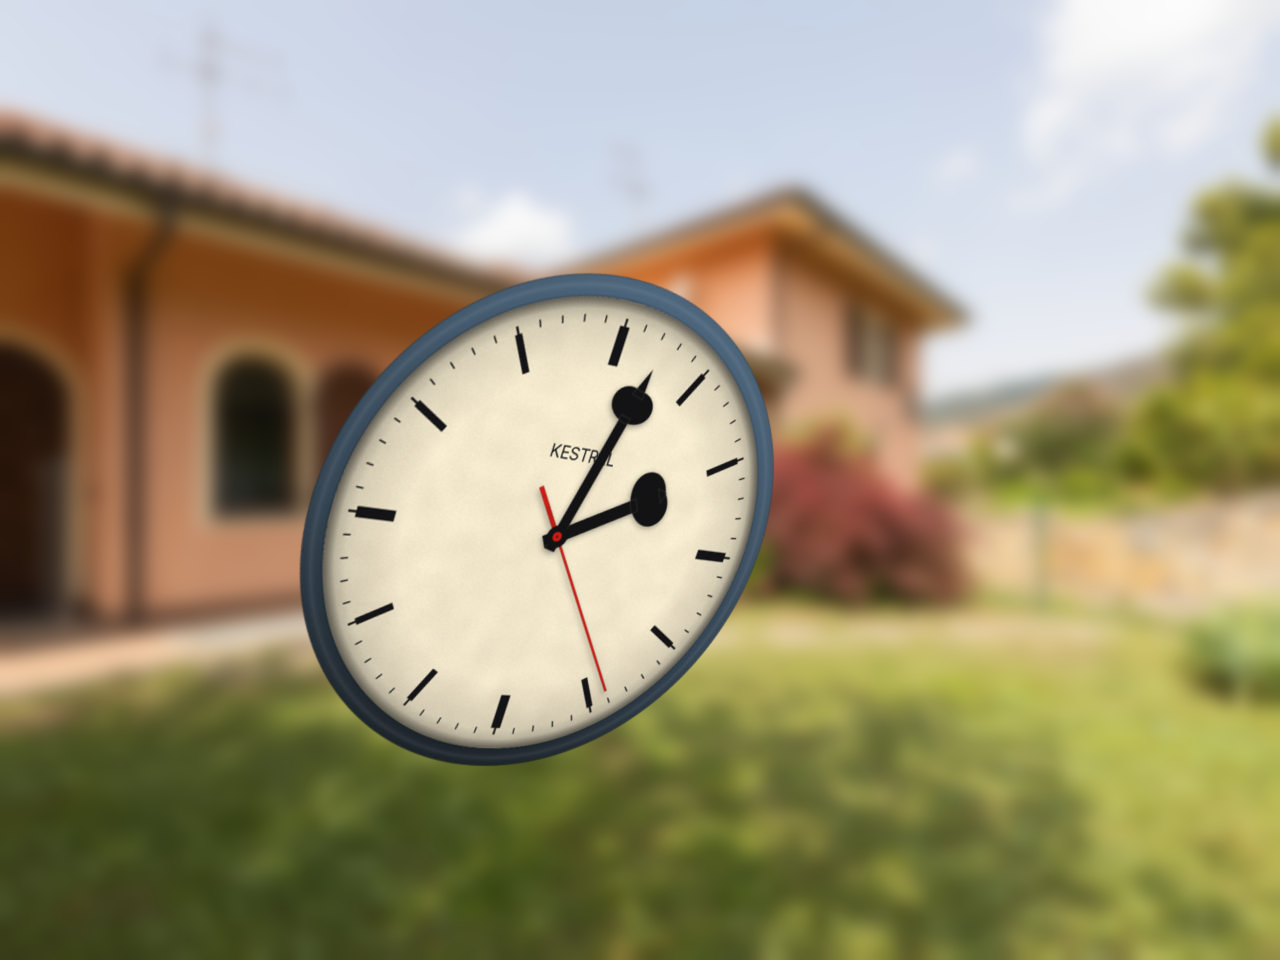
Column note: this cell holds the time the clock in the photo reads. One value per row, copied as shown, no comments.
2:02:24
